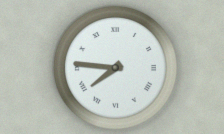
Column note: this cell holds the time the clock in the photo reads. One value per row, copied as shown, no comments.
7:46
